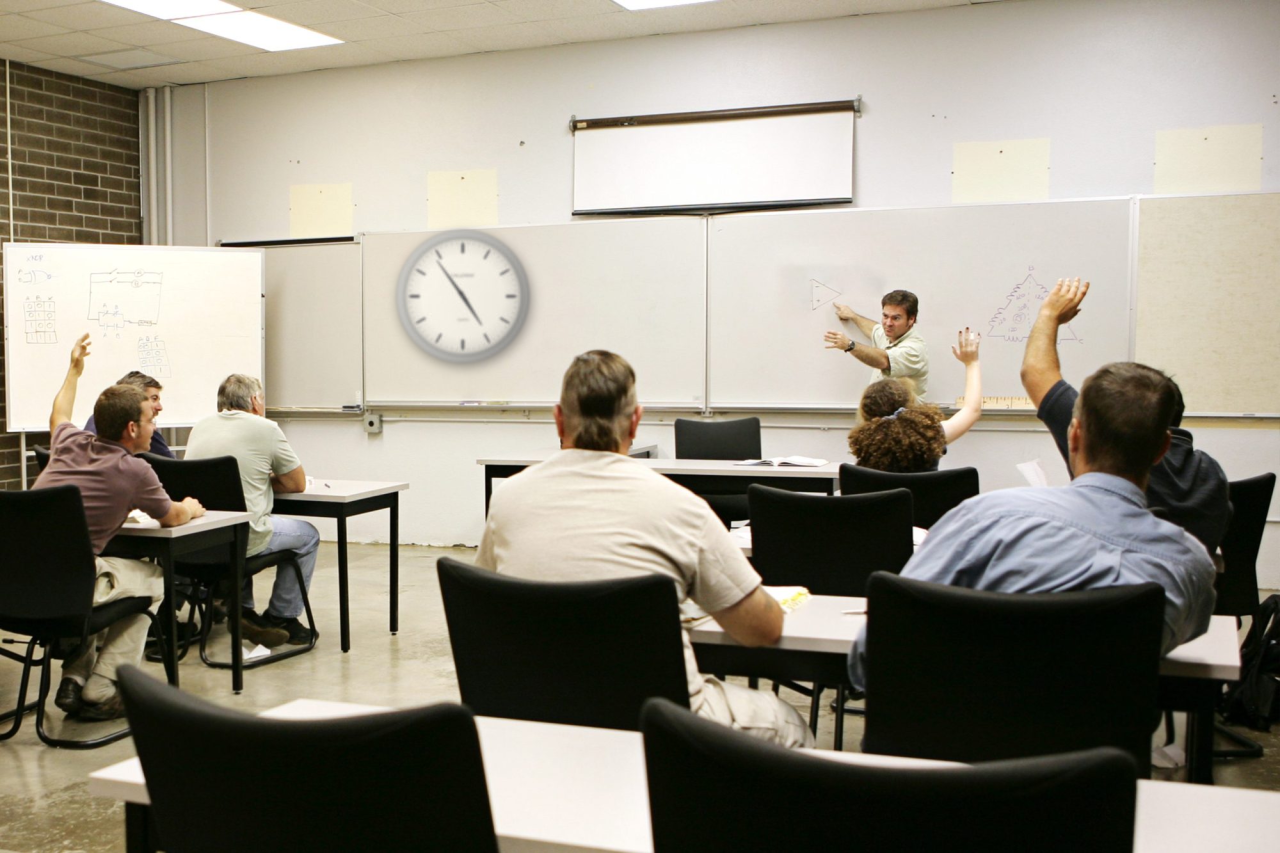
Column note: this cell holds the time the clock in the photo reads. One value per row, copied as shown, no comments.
4:54
